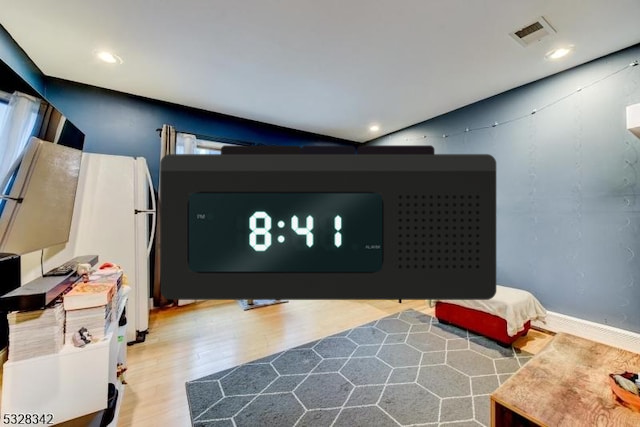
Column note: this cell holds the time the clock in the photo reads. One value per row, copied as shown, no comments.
8:41
